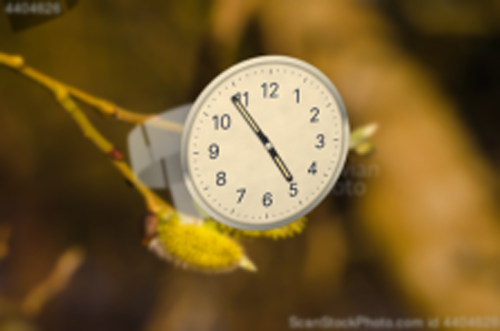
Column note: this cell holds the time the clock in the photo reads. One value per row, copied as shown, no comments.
4:54
